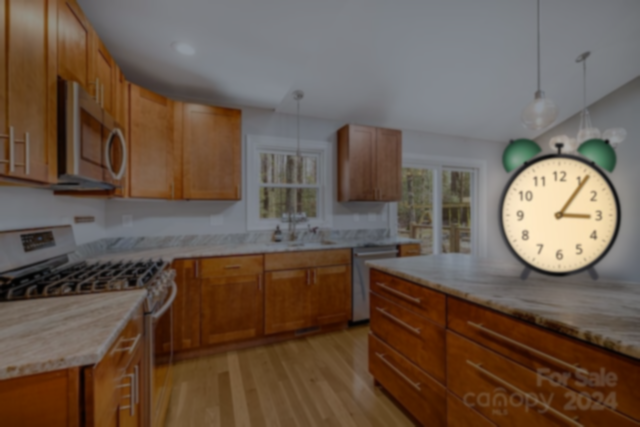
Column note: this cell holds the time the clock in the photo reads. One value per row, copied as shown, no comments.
3:06
